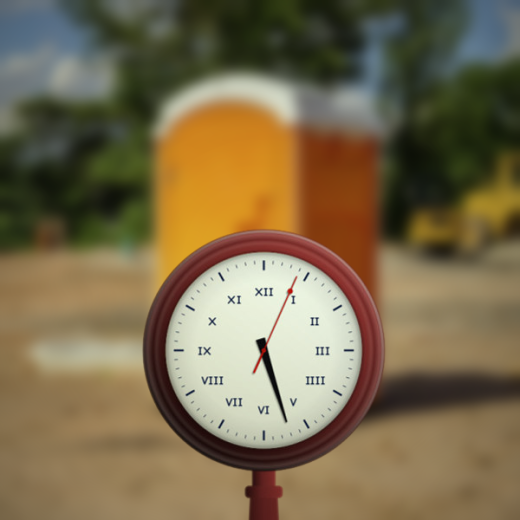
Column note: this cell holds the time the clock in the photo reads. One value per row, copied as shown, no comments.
5:27:04
